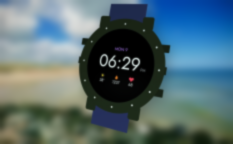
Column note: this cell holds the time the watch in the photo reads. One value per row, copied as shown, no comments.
6:29
